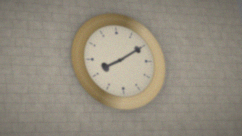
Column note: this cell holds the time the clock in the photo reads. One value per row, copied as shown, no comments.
8:10
